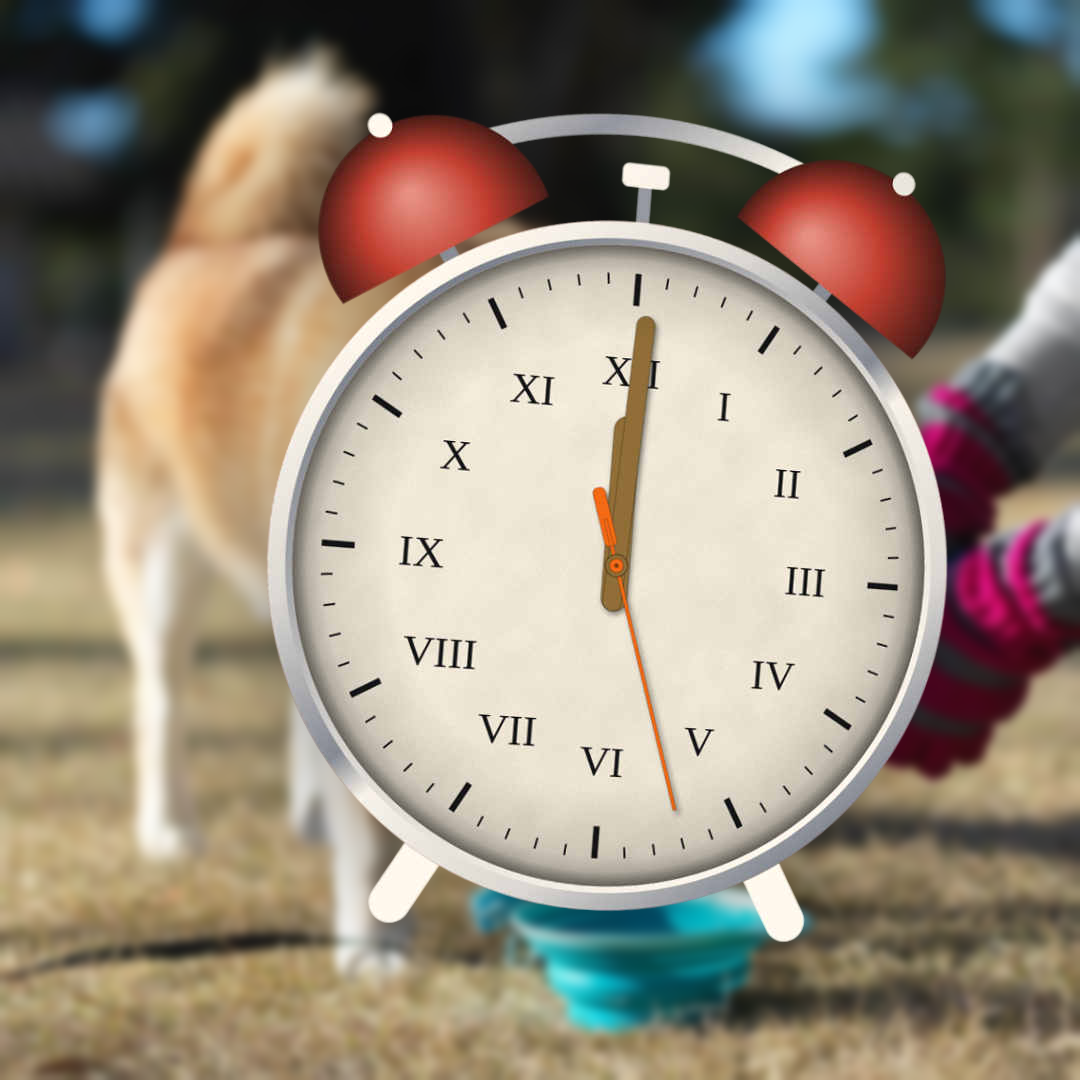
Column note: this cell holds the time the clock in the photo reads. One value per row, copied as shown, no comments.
12:00:27
